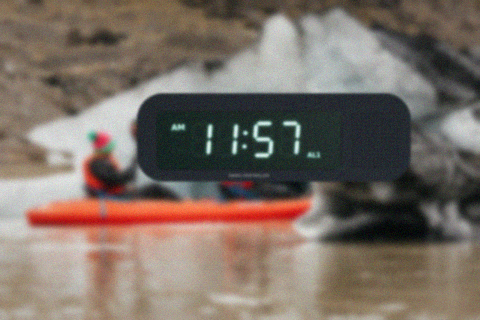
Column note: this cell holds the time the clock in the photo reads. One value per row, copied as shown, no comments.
11:57
